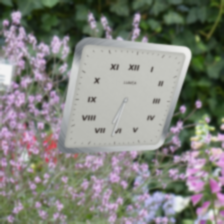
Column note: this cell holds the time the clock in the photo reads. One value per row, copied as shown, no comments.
6:31
